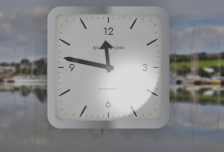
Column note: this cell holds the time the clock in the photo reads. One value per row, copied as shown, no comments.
11:47
